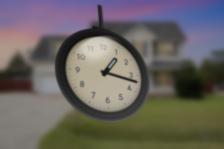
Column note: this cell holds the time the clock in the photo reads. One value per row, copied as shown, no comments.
1:17
